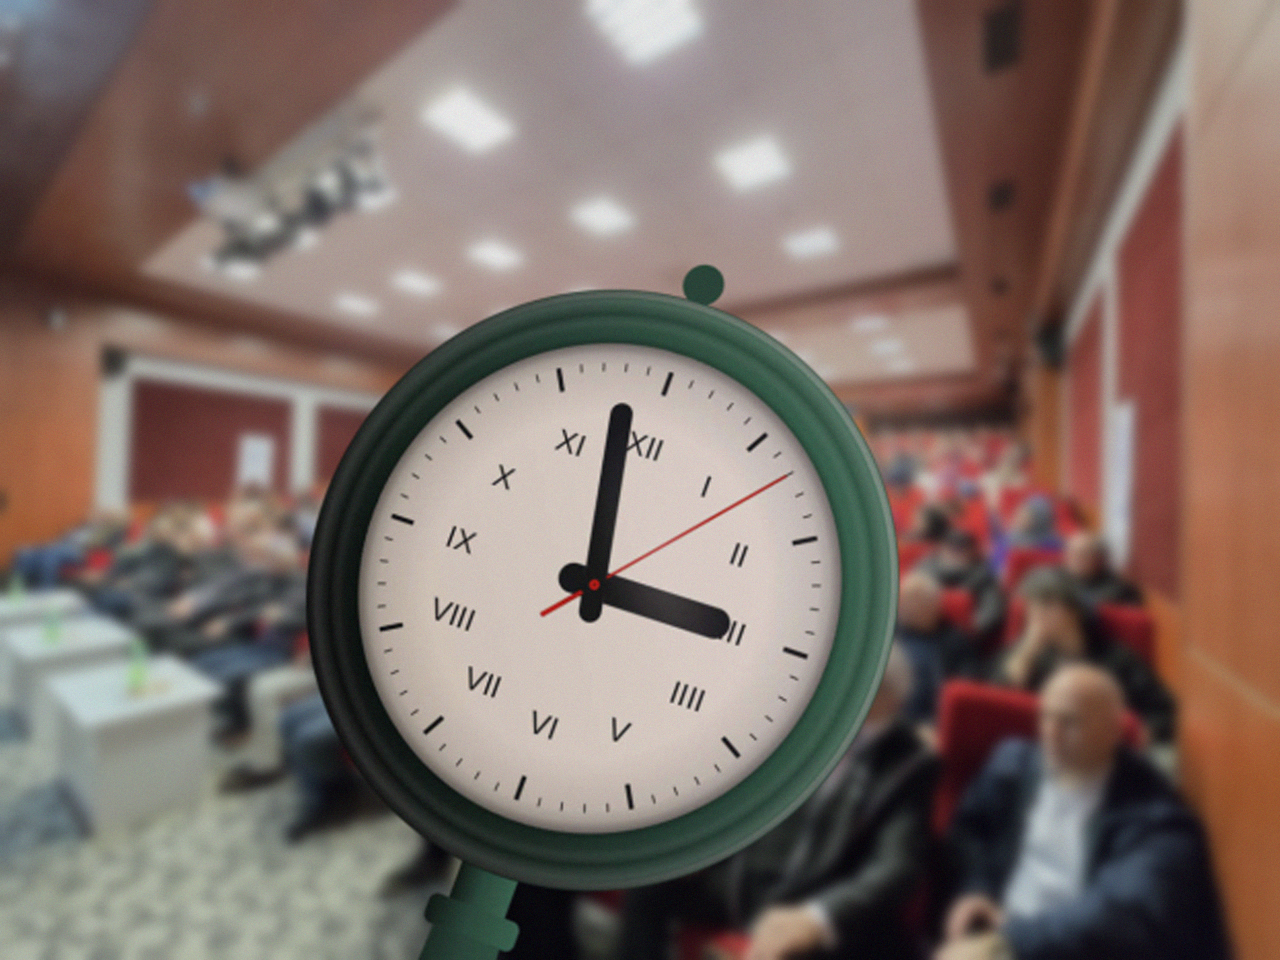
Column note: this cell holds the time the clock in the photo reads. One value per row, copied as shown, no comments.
2:58:07
